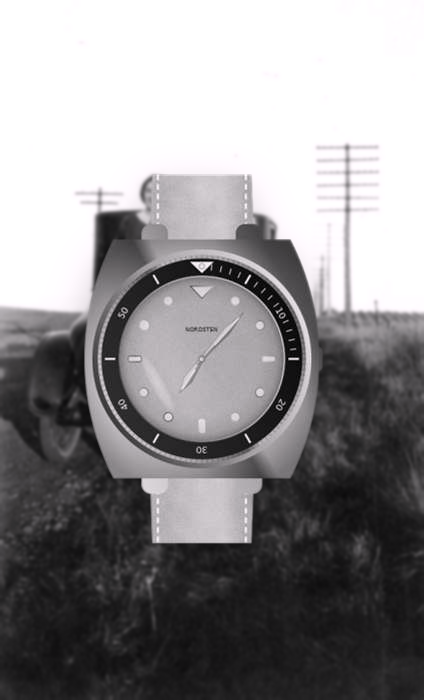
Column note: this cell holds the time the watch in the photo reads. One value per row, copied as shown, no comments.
7:07
